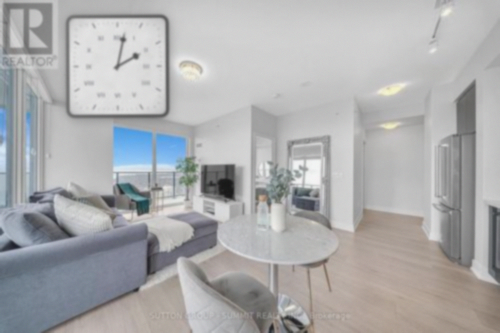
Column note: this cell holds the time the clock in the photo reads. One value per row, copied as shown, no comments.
2:02
